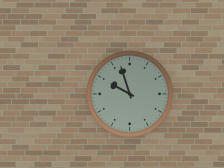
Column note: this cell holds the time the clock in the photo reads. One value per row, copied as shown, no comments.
9:57
